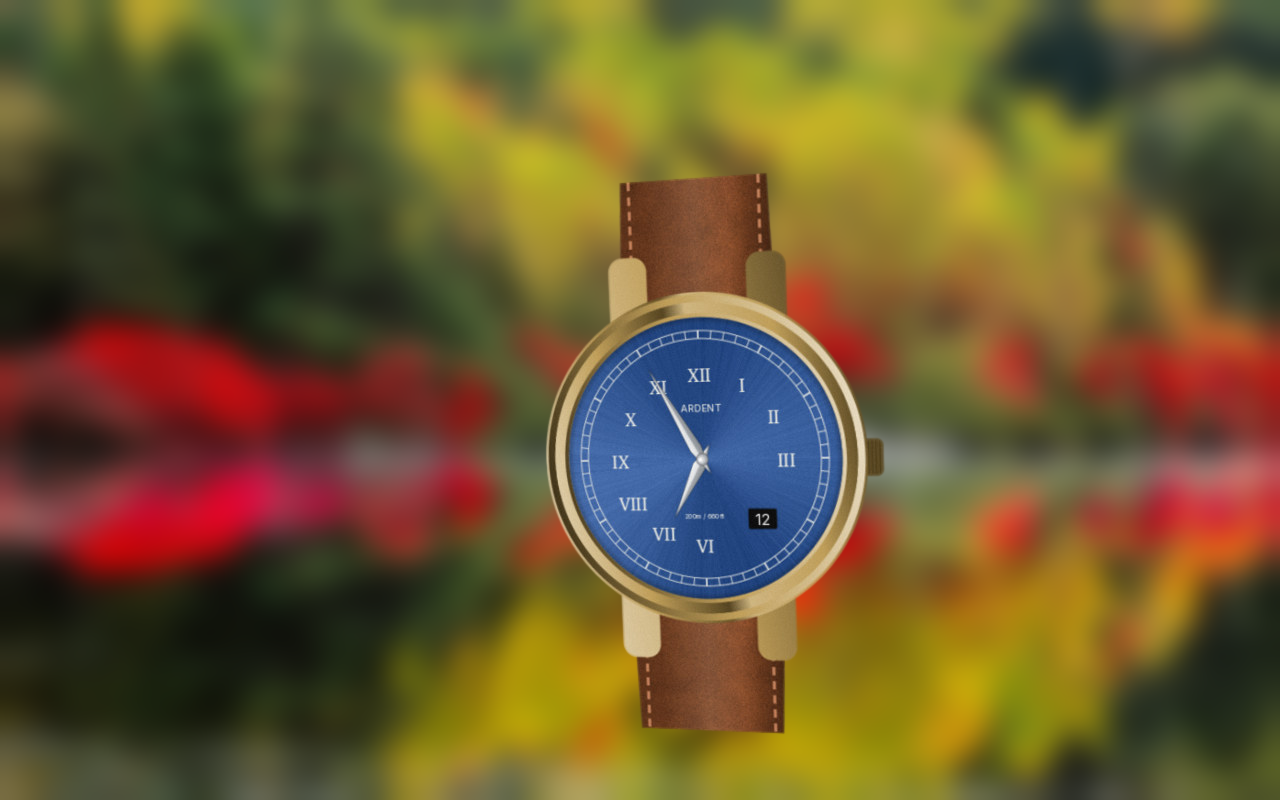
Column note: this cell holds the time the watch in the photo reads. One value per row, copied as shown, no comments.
6:55
